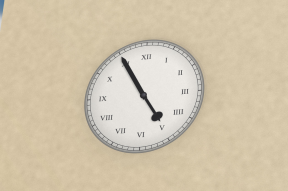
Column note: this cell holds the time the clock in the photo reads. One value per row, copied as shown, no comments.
4:55
